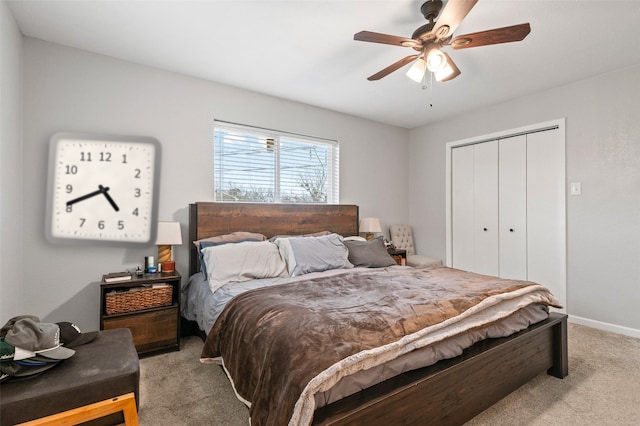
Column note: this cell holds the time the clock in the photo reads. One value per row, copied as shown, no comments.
4:41
